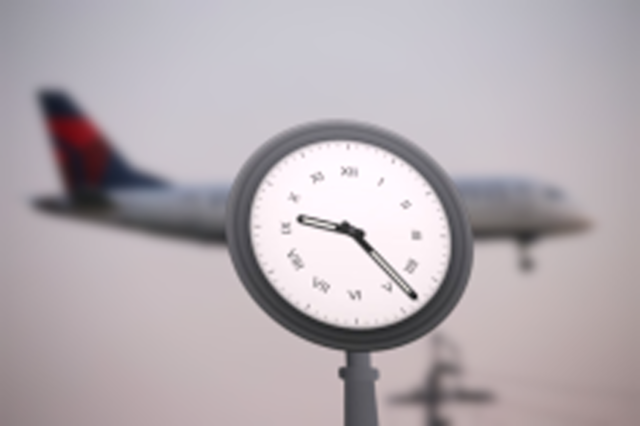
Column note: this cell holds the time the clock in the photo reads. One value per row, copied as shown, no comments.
9:23
